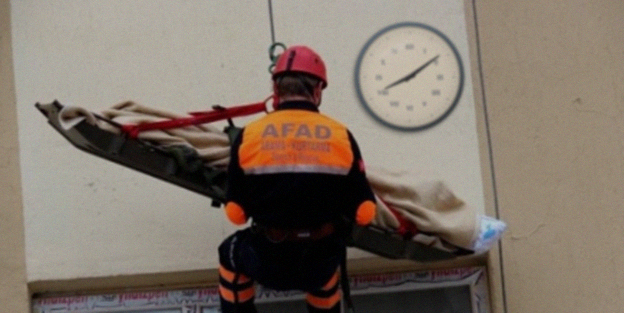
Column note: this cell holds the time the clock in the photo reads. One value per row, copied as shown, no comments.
8:09
